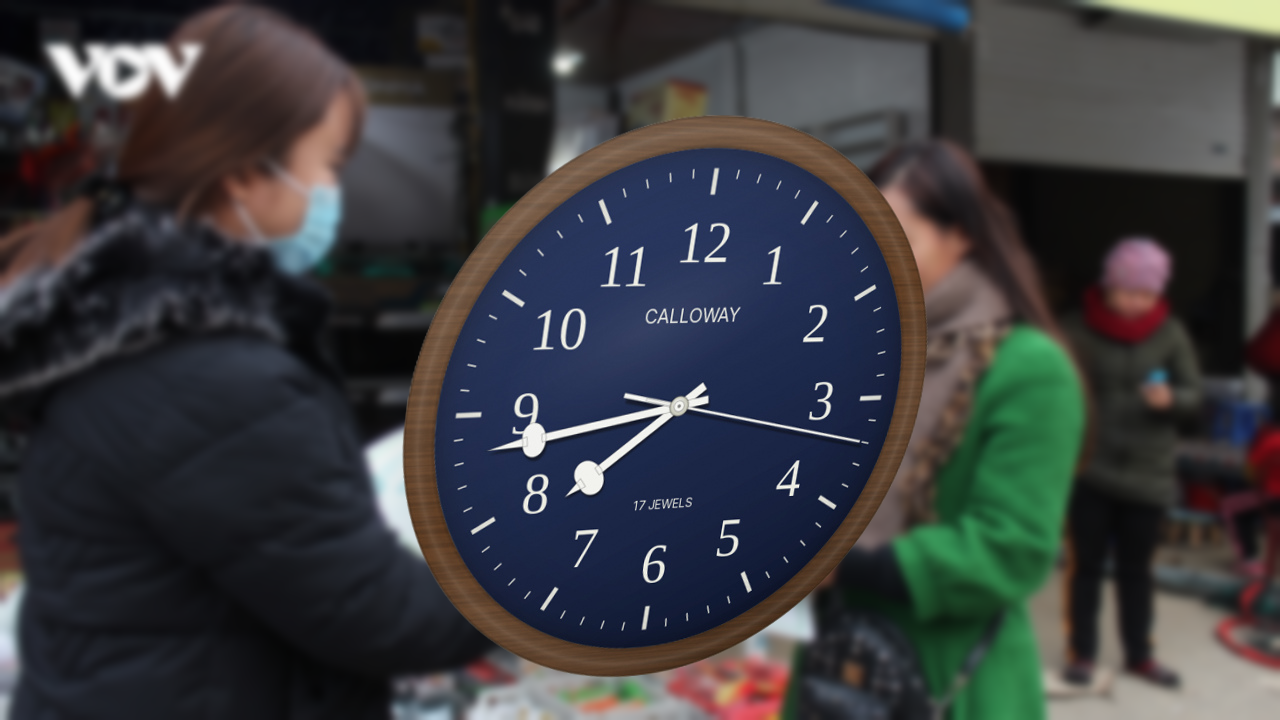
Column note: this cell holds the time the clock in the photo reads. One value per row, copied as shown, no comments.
7:43:17
